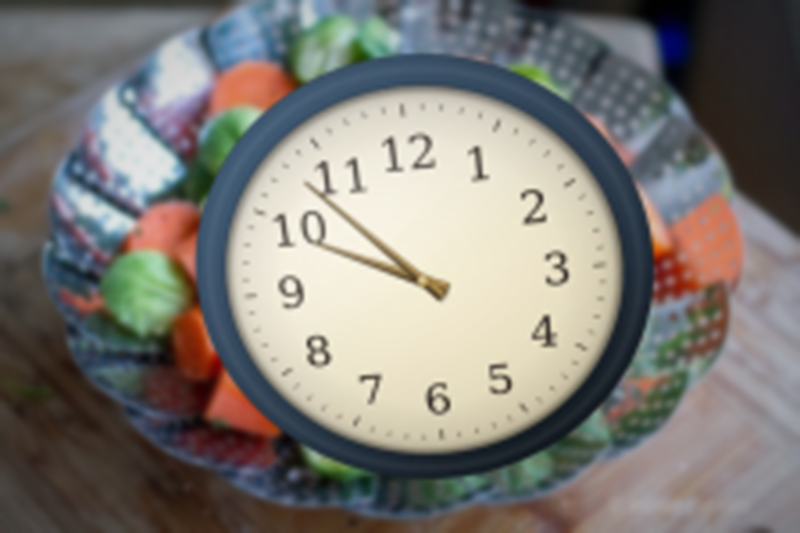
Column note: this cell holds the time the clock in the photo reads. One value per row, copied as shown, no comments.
9:53
